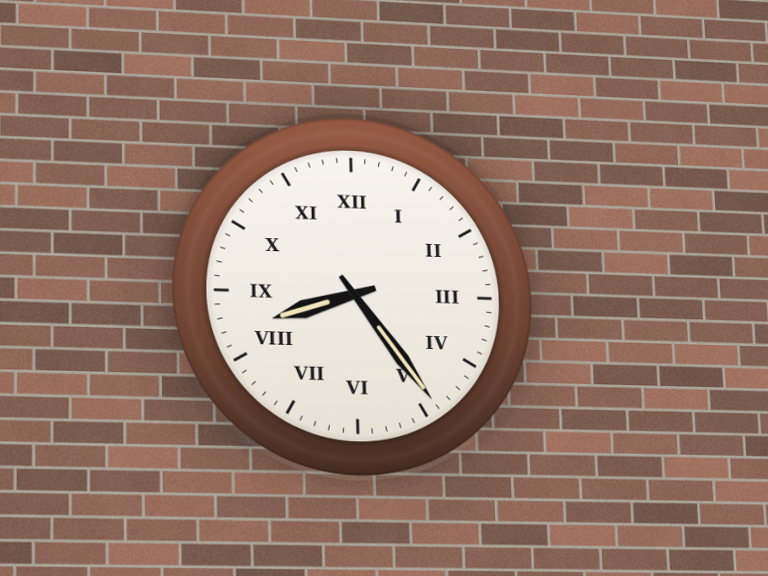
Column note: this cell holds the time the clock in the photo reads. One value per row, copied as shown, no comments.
8:24
